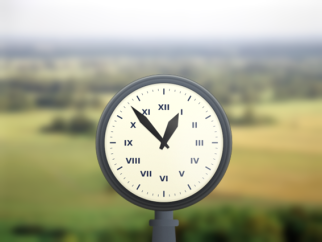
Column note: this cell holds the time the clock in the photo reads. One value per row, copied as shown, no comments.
12:53
